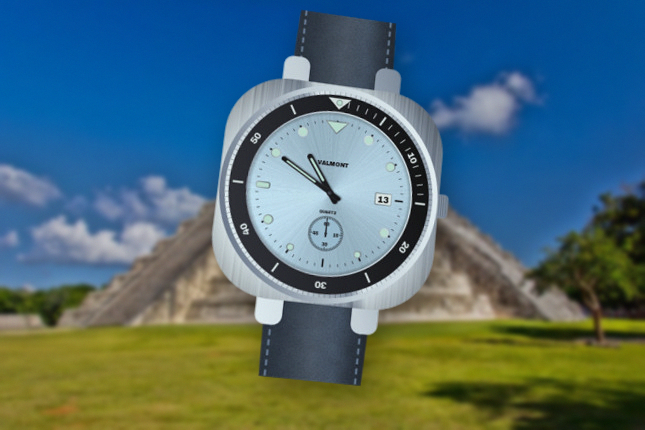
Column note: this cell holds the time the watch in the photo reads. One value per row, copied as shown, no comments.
10:50
